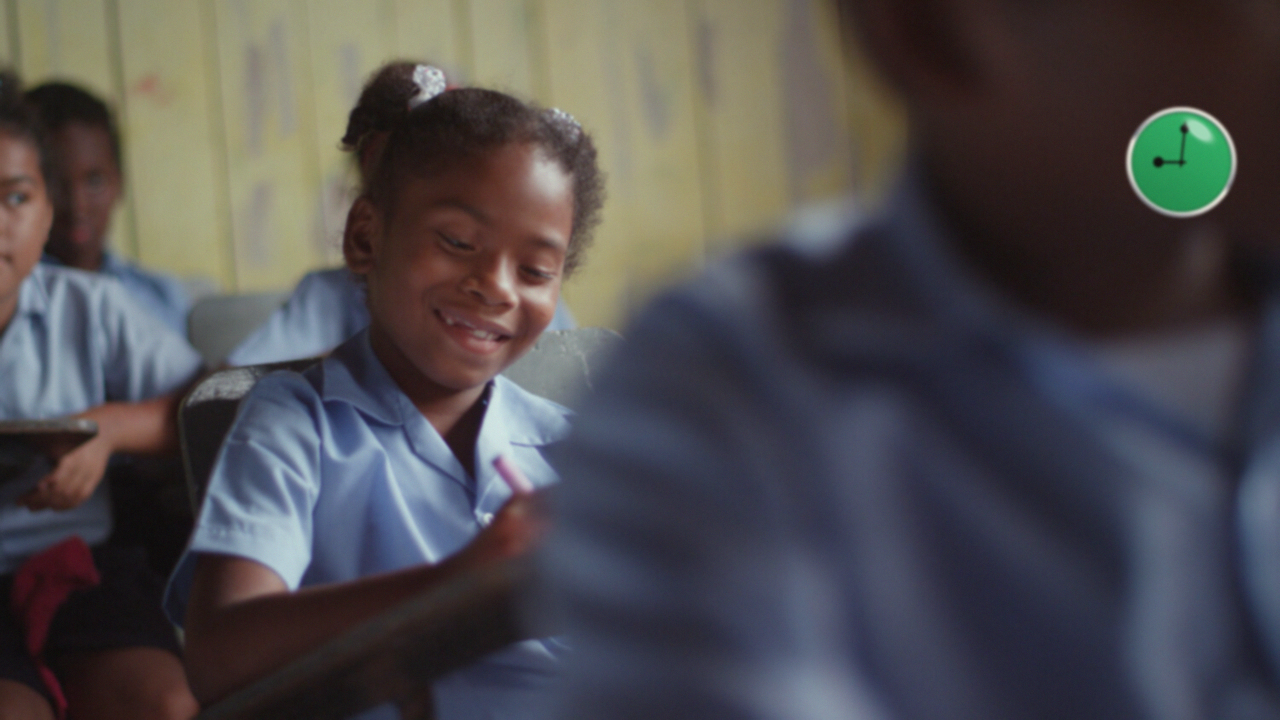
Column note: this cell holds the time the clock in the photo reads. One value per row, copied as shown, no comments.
9:01
